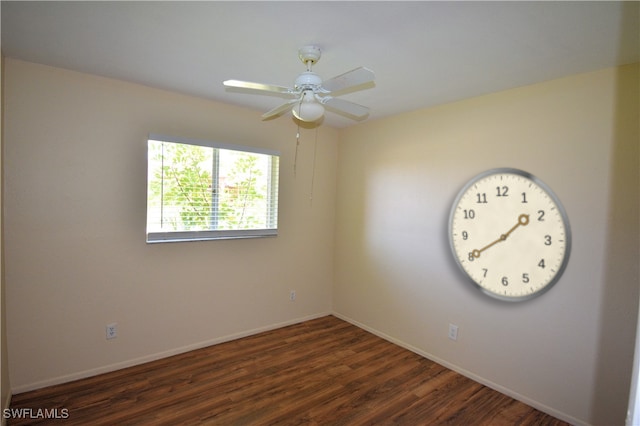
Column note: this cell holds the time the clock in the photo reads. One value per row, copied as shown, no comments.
1:40
